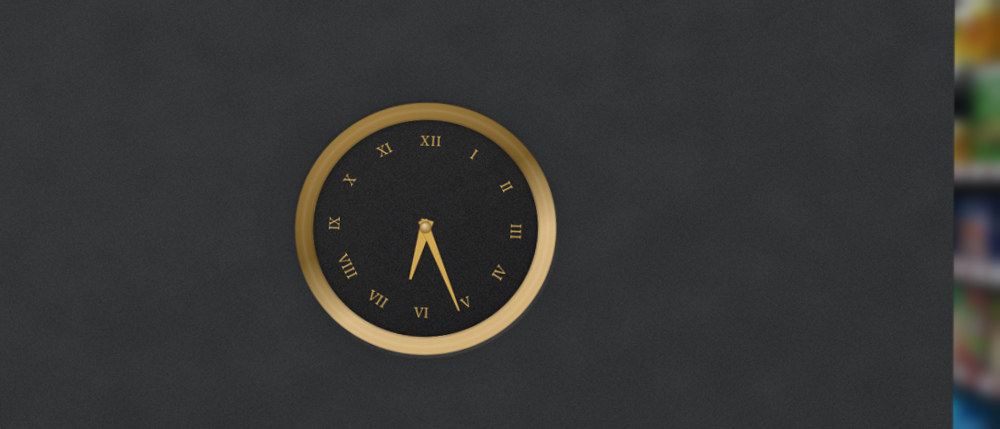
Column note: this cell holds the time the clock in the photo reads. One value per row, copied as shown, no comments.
6:26
